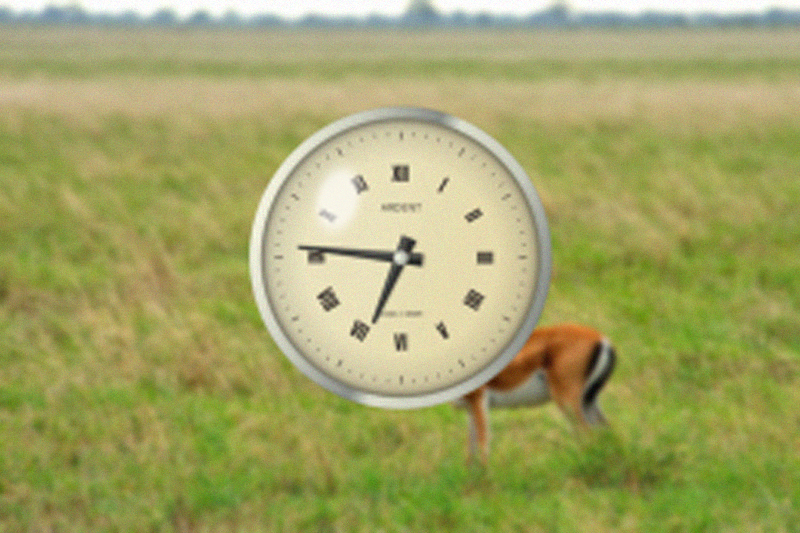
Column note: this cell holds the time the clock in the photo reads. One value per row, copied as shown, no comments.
6:46
